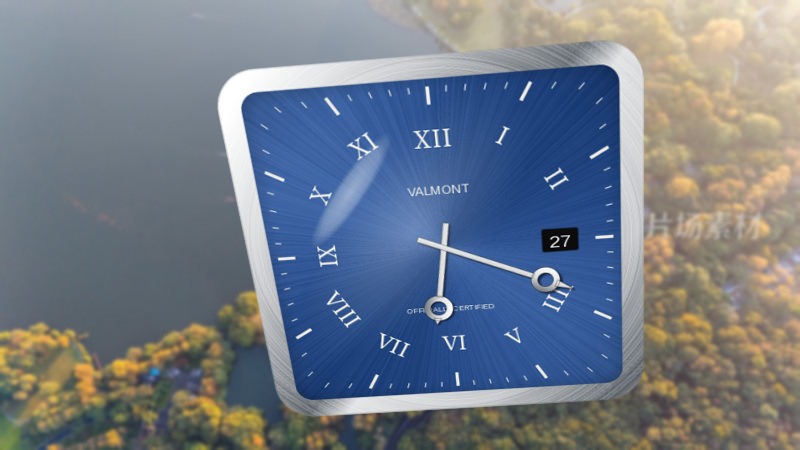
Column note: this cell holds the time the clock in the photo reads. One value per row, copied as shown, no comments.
6:19
